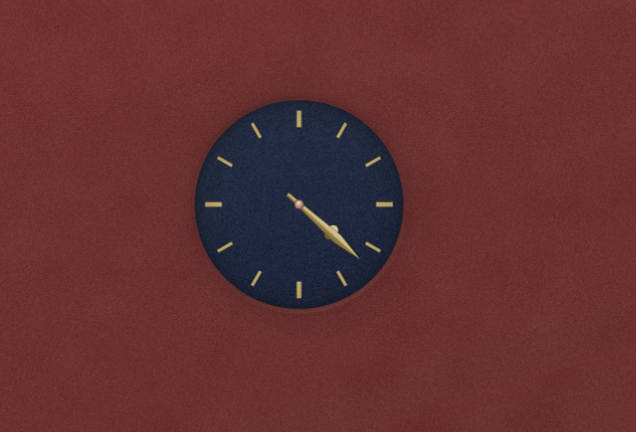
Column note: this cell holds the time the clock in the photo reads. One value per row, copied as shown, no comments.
4:22
